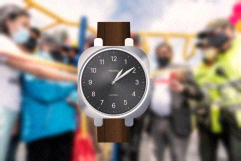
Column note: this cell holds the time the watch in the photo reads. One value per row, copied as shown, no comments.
1:09
